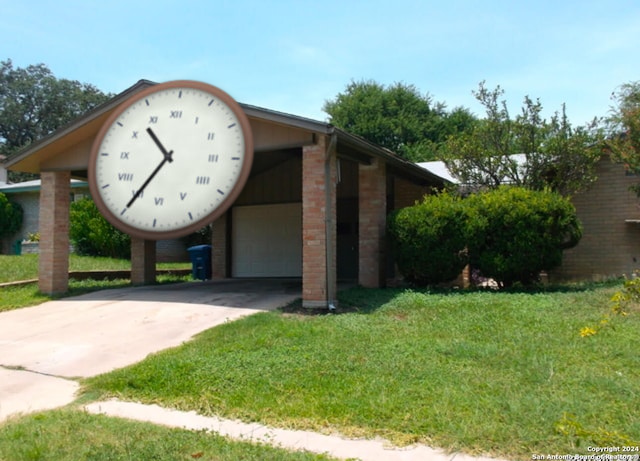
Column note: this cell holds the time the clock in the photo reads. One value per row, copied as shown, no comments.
10:35
